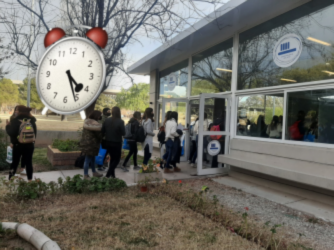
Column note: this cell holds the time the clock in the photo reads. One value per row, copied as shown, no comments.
4:26
